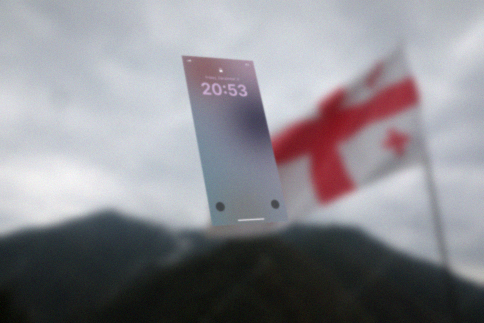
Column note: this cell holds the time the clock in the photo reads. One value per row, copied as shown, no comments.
20:53
